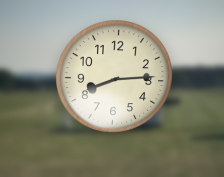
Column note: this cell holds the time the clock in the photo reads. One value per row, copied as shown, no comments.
8:14
